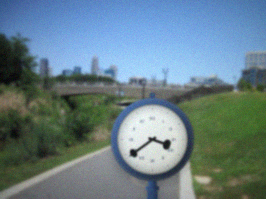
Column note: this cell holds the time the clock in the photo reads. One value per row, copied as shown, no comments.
3:39
